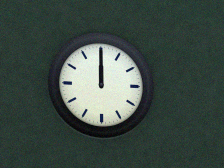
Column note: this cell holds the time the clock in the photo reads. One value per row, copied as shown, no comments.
12:00
